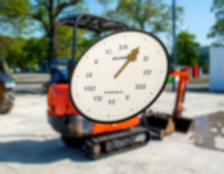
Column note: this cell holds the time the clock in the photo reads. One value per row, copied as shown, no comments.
1:05
